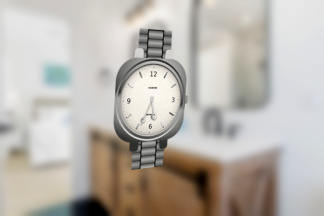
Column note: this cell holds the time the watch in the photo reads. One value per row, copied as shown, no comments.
5:34
